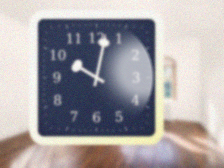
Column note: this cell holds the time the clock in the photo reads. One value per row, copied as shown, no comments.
10:02
